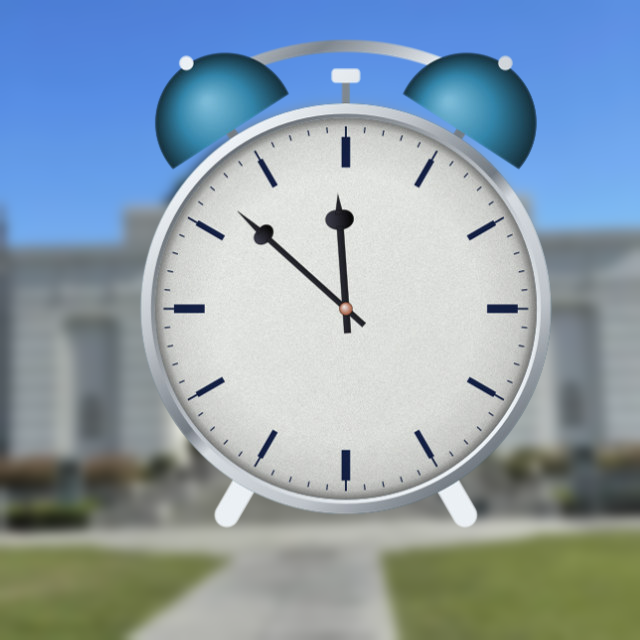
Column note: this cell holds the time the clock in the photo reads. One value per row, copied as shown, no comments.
11:52
